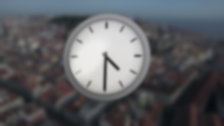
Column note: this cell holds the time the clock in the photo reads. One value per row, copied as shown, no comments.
4:30
